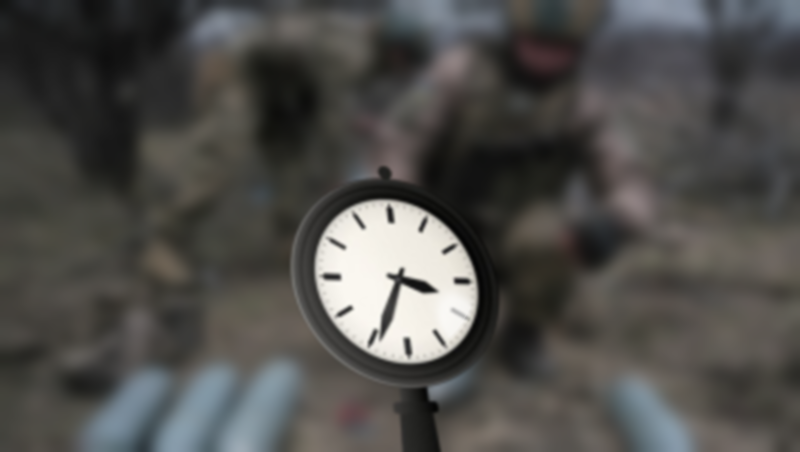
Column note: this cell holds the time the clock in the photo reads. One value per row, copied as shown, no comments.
3:34
